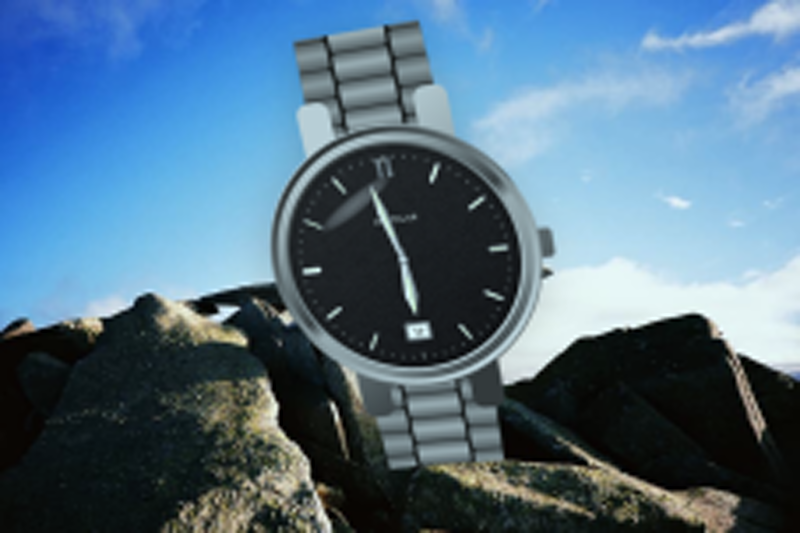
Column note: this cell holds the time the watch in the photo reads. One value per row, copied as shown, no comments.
5:58
